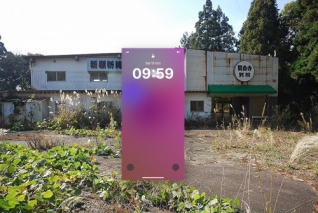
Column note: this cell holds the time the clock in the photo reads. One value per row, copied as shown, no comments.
9:59
